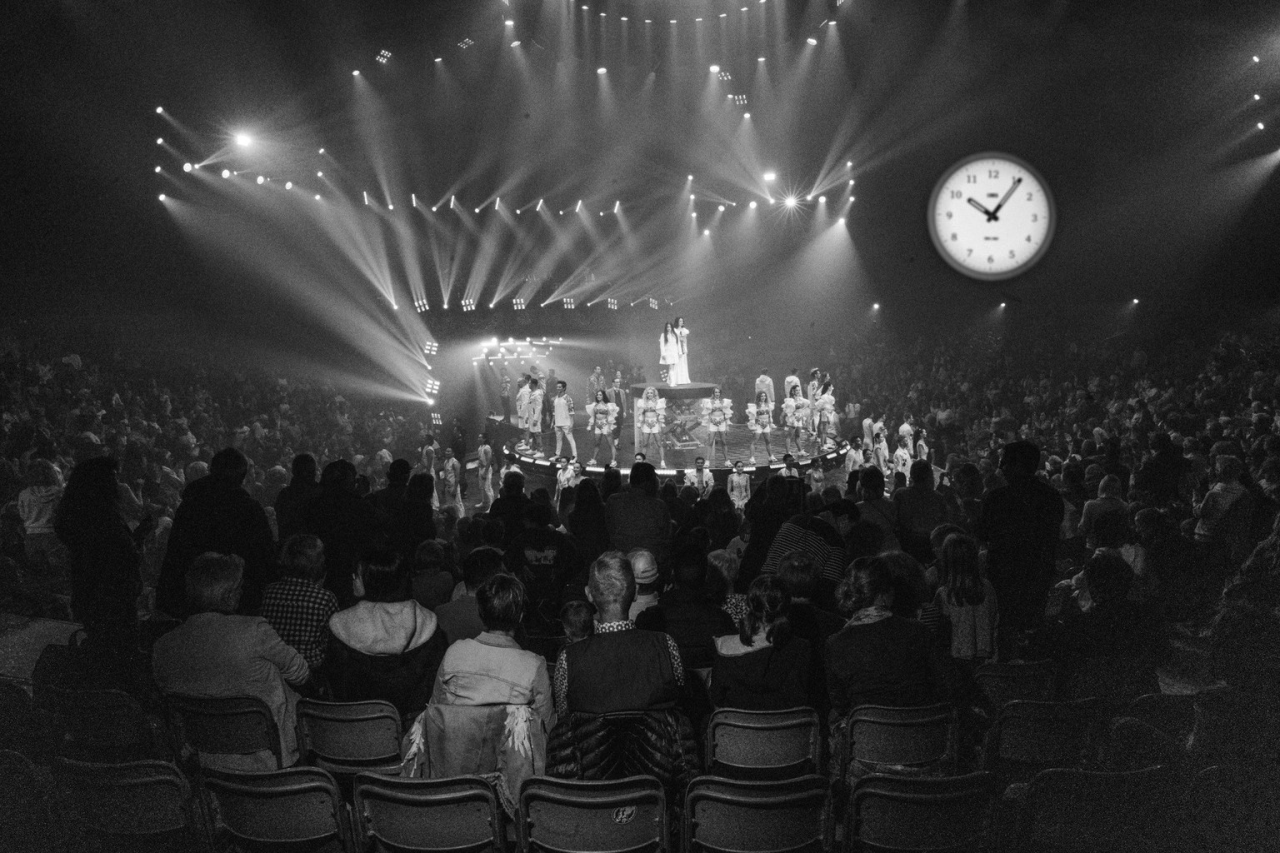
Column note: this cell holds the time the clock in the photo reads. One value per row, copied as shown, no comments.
10:06
